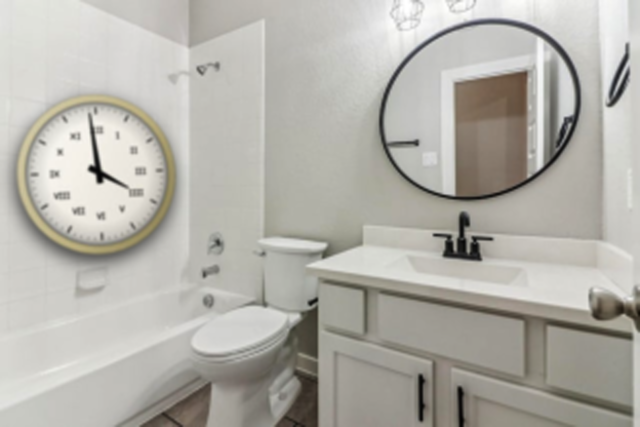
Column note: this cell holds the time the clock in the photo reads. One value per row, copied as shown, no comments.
3:59
